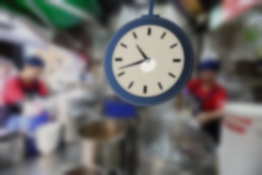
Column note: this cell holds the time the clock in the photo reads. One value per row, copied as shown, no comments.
10:42
